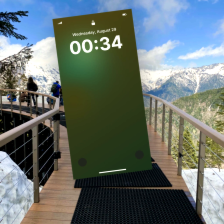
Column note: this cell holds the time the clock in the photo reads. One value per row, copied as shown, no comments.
0:34
